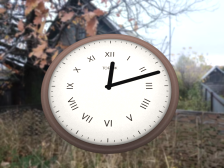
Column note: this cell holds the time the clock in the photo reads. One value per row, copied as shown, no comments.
12:12
